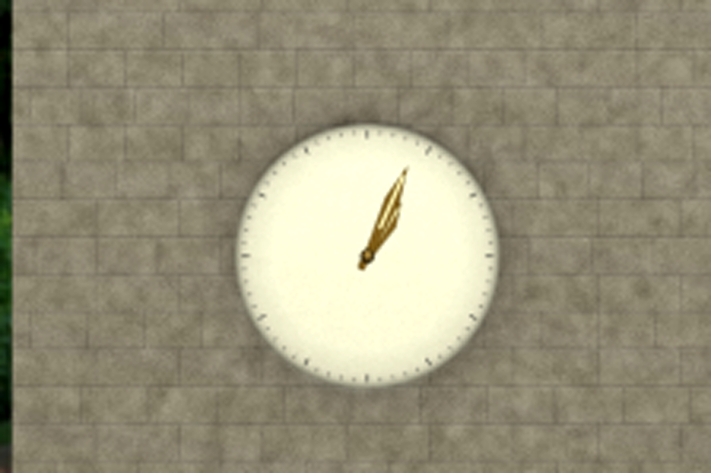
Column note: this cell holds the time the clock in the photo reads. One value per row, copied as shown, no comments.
1:04
